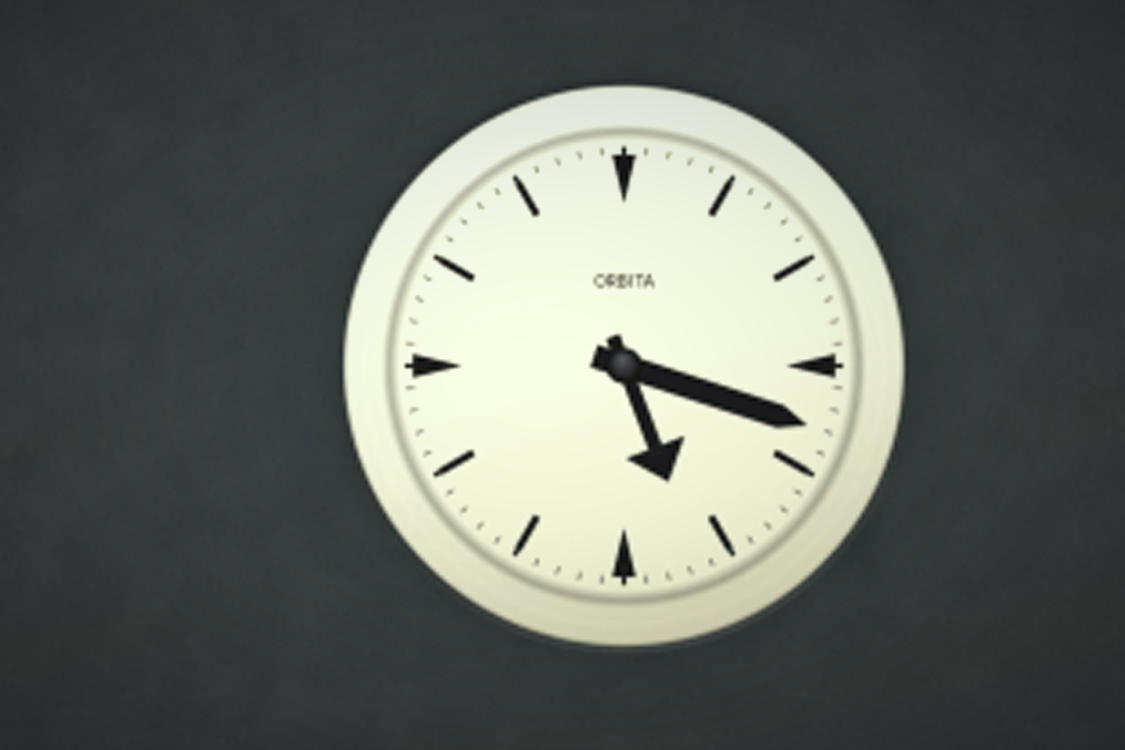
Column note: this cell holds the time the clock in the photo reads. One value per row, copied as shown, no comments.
5:18
